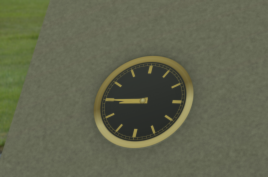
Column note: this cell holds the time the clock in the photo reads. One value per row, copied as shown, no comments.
8:45
